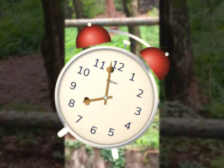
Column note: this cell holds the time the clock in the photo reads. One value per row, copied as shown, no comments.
7:58
